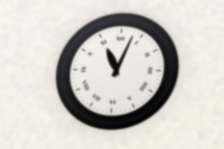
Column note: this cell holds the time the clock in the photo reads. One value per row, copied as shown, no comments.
11:03
